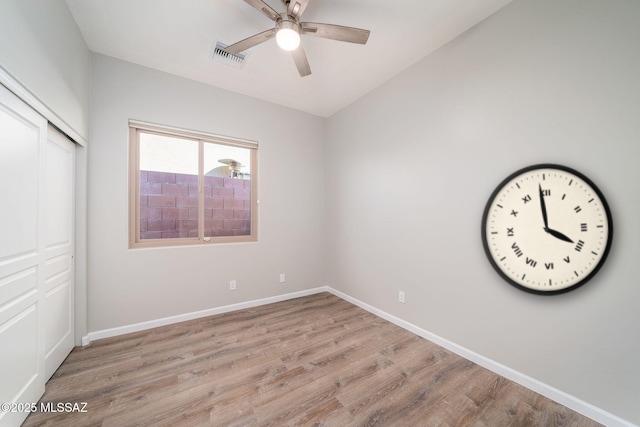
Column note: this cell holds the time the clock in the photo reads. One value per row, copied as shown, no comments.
3:59
